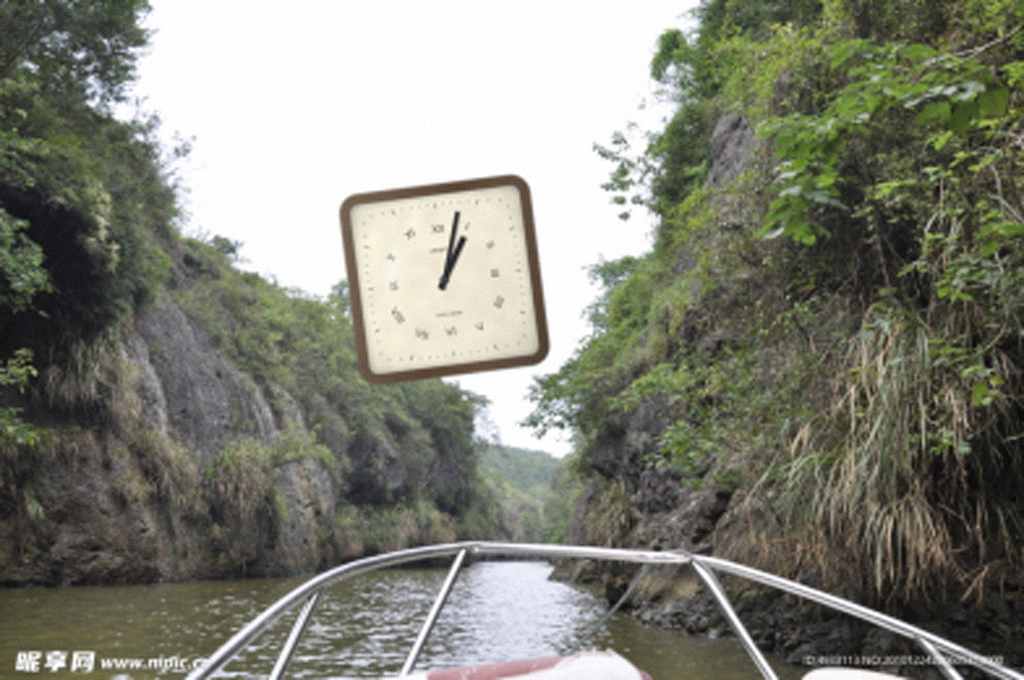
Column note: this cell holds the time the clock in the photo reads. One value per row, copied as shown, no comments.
1:03
